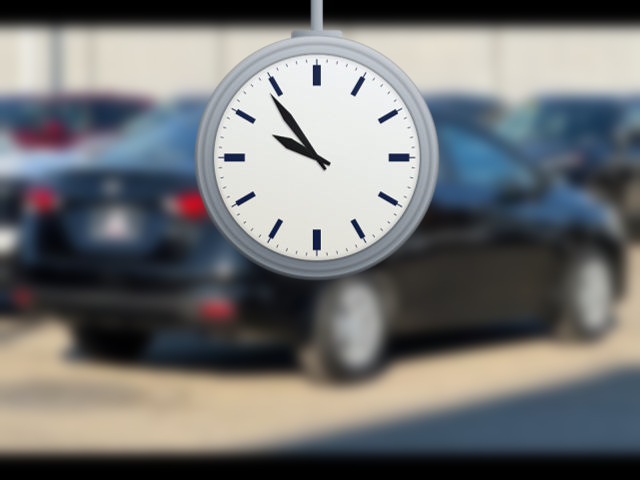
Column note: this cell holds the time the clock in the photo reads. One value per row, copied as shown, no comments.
9:54
